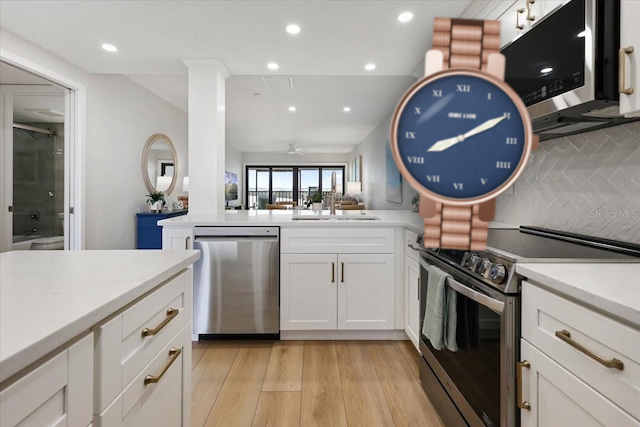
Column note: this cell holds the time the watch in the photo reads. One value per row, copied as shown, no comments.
8:10
